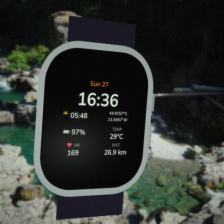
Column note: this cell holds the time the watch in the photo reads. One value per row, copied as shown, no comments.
16:36
